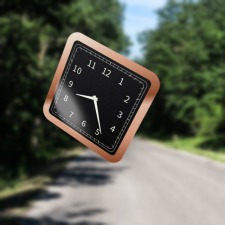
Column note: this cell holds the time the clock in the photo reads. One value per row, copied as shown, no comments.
8:24
